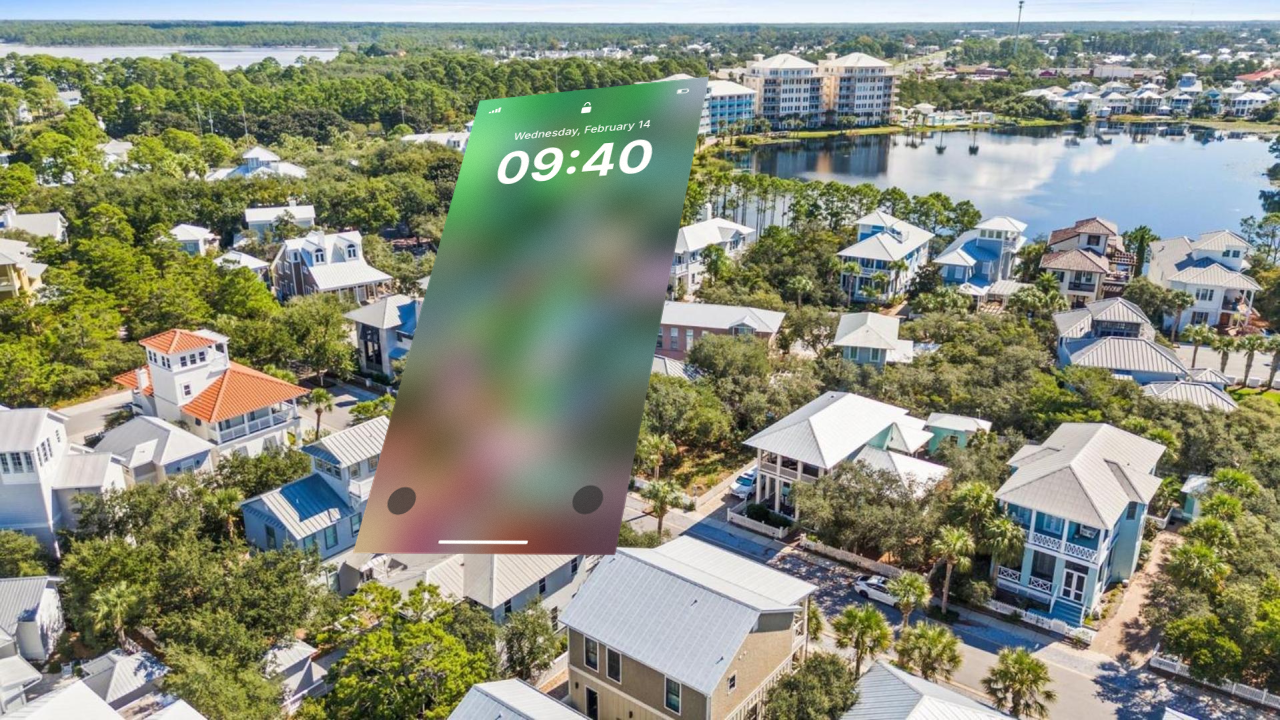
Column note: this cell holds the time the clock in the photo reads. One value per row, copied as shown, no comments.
9:40
